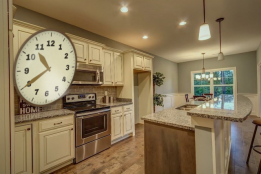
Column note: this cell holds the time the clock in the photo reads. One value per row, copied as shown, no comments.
10:40
